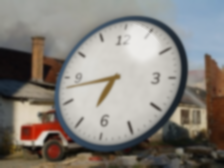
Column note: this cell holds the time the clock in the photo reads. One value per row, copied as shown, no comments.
6:43
